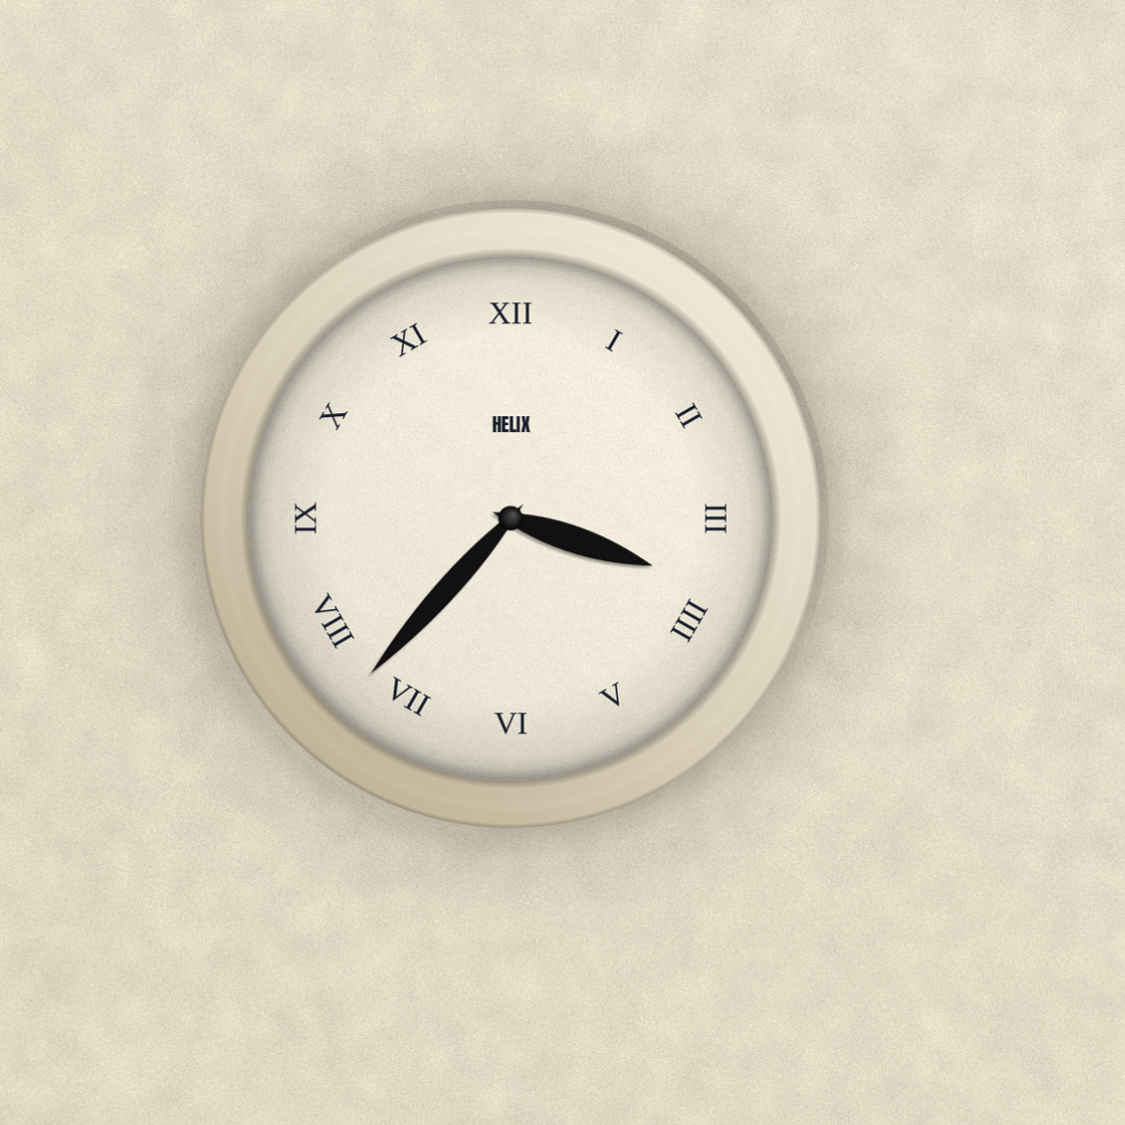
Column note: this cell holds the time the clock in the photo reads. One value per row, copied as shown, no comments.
3:37
